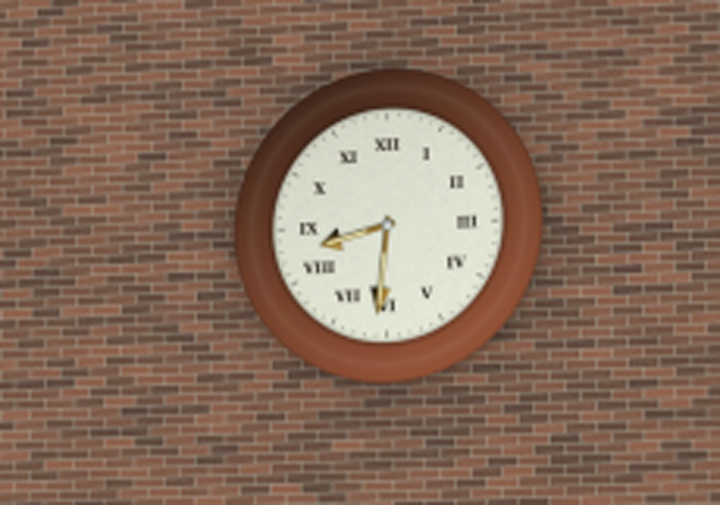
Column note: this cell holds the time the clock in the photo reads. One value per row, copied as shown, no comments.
8:31
